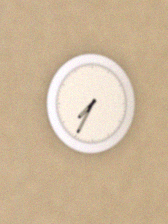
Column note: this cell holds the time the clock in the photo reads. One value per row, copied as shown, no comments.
7:35
